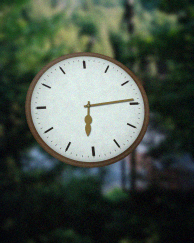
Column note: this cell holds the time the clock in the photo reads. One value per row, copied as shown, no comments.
6:14
